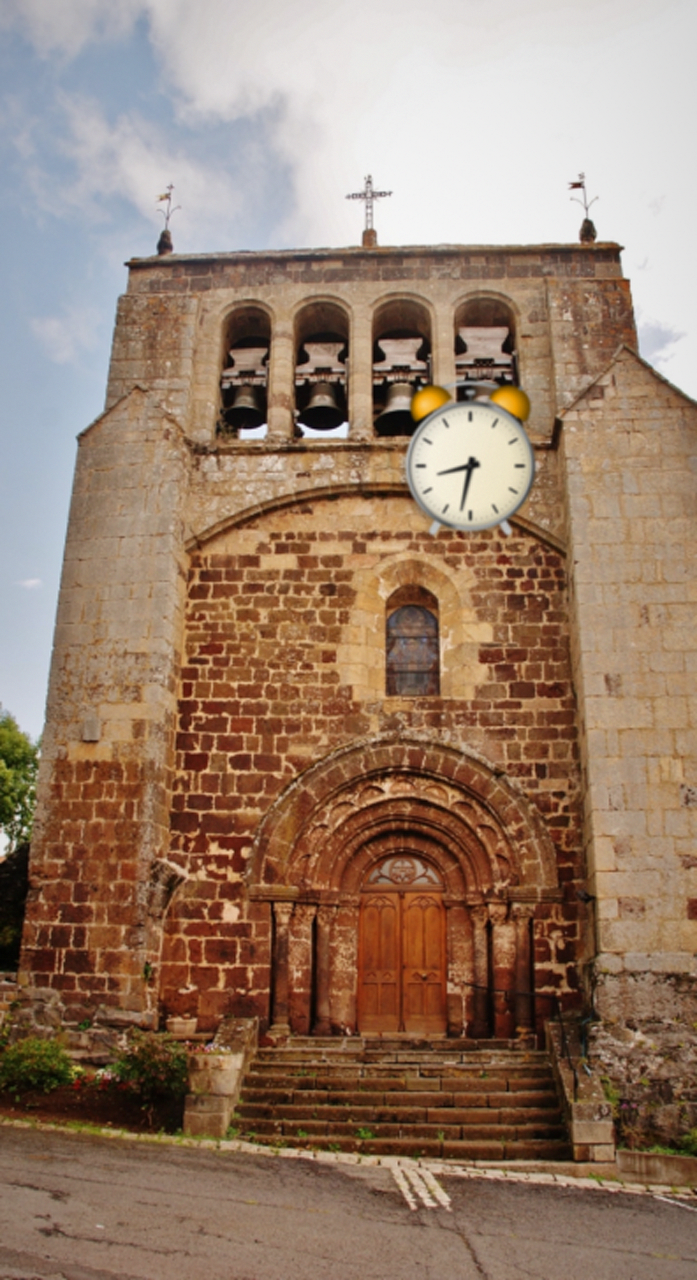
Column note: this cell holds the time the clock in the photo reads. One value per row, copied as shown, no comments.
8:32
